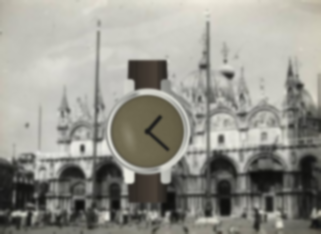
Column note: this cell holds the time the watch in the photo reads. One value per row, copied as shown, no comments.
1:22
